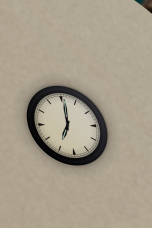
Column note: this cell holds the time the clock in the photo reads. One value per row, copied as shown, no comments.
7:01
